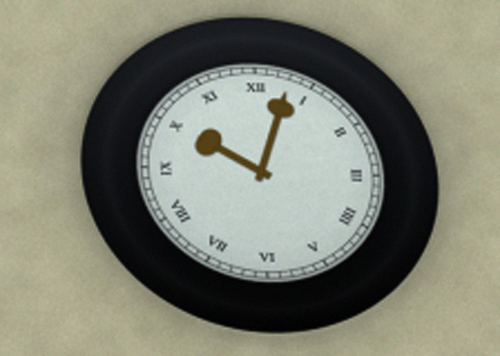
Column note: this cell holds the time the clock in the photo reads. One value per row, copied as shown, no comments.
10:03
